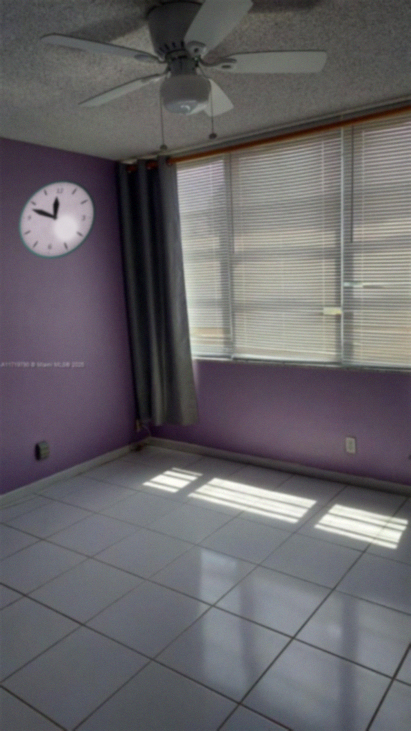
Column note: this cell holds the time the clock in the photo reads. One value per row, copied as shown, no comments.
11:48
